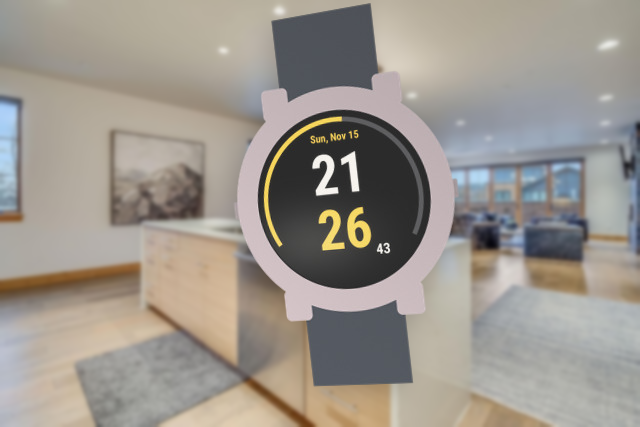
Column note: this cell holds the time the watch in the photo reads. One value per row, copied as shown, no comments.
21:26:43
